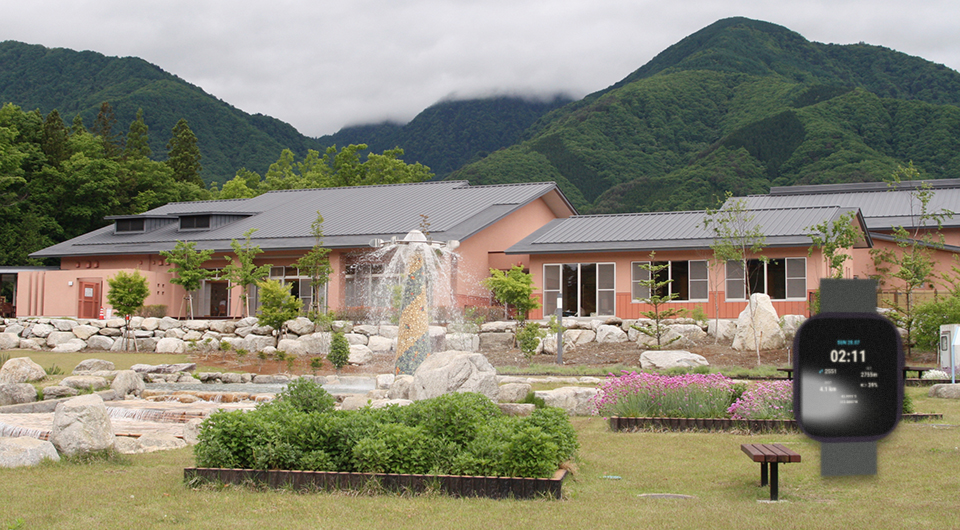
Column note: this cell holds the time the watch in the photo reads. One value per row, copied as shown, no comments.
2:11
